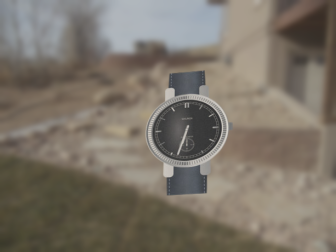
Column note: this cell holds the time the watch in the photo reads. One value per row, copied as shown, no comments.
6:33
